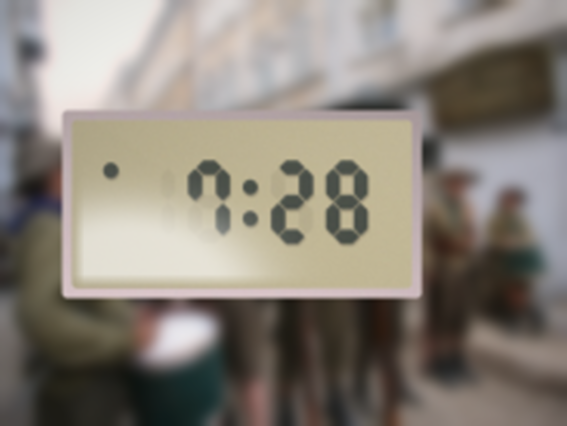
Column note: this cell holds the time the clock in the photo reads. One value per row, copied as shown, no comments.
7:28
